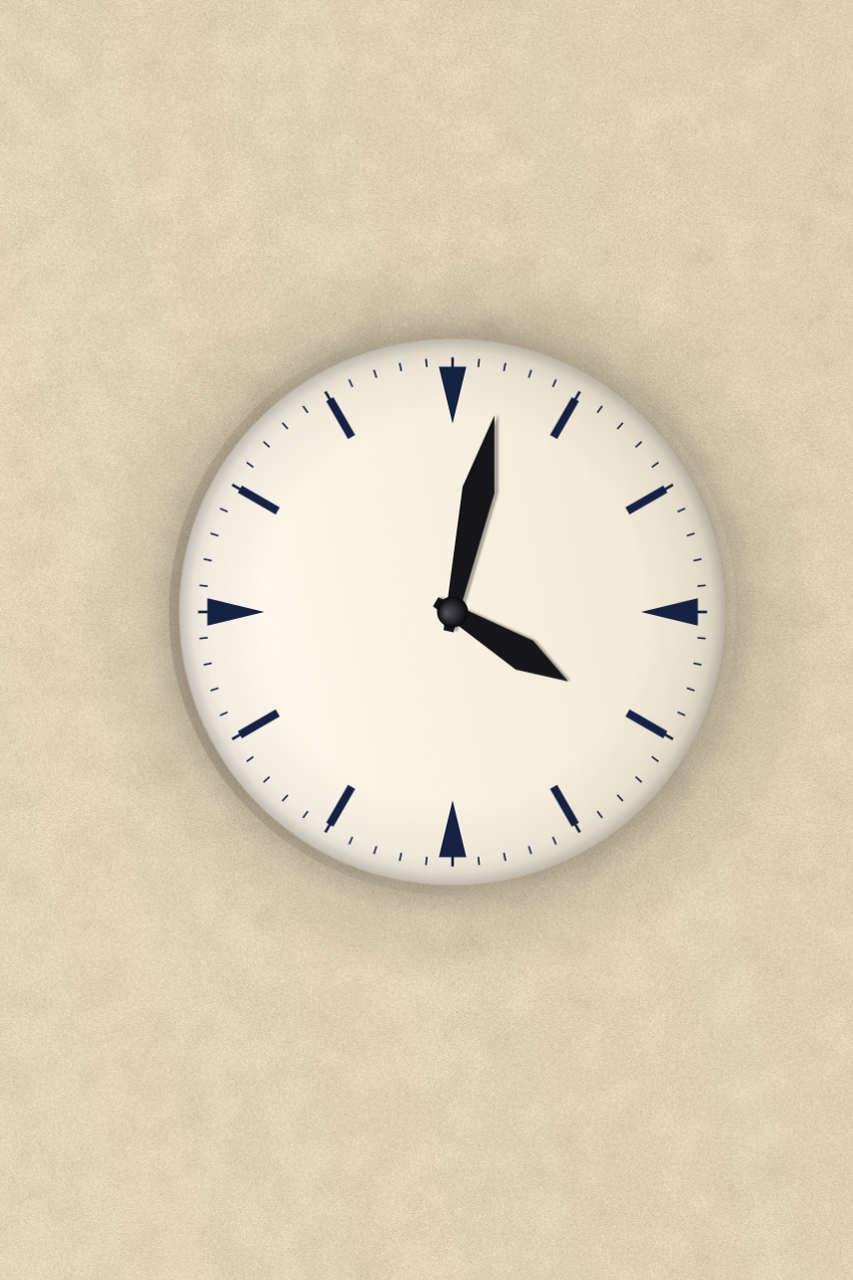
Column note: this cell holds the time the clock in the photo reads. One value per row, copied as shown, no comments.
4:02
